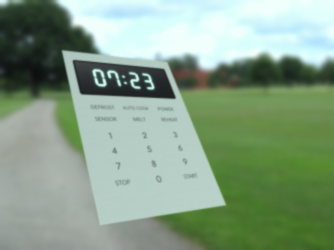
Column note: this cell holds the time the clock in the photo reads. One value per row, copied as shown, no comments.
7:23
